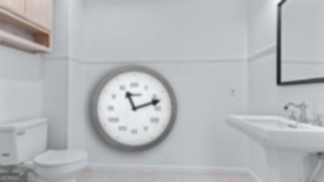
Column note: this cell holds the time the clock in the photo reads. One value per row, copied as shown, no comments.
11:12
